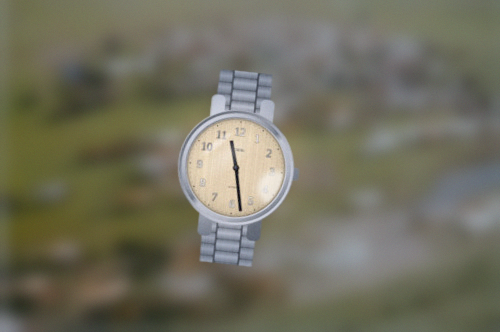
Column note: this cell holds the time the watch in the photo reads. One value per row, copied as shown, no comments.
11:28
